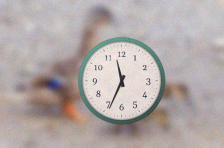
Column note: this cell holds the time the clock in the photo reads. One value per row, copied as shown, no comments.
11:34
